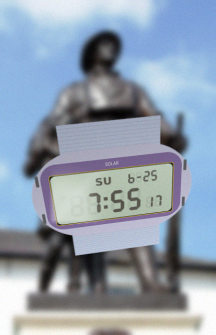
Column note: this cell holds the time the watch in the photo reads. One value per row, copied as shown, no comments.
7:55:17
